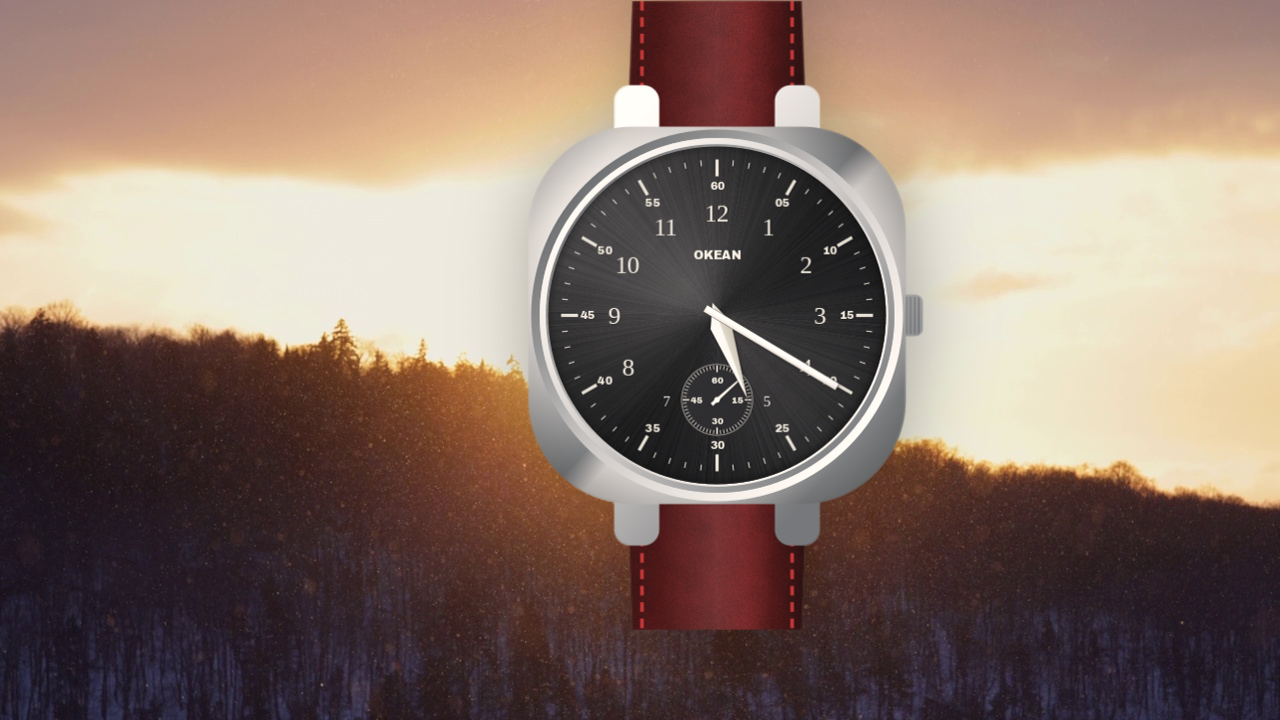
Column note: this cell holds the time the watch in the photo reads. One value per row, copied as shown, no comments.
5:20:08
